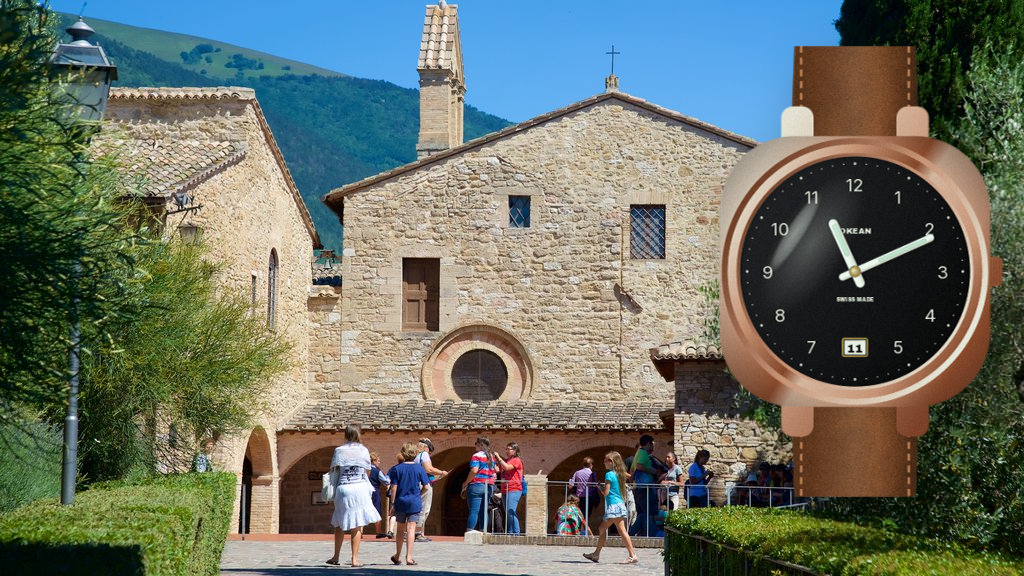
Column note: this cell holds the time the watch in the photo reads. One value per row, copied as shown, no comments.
11:11
